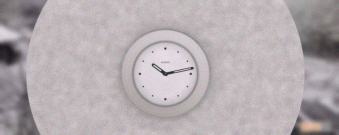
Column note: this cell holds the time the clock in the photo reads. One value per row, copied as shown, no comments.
10:13
